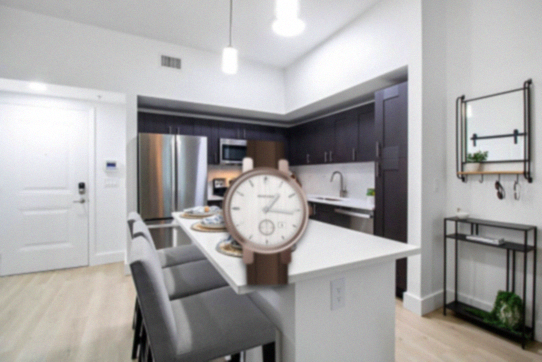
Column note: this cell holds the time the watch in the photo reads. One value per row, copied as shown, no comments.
1:16
